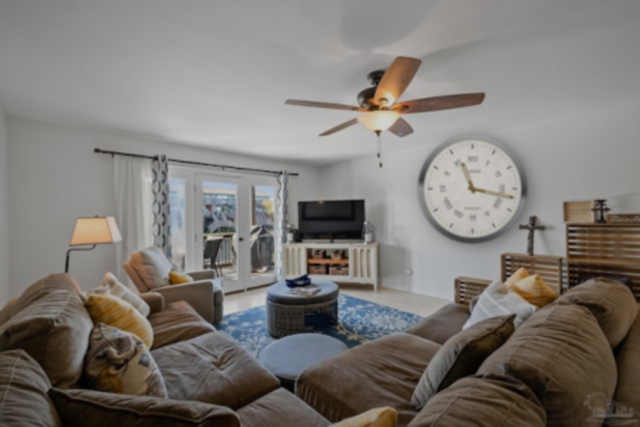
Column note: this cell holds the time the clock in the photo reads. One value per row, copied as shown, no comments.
11:17
